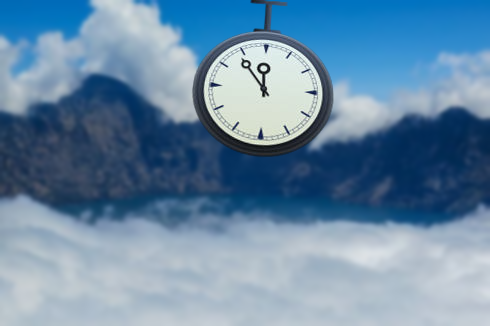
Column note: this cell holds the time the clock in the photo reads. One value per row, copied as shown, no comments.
11:54
